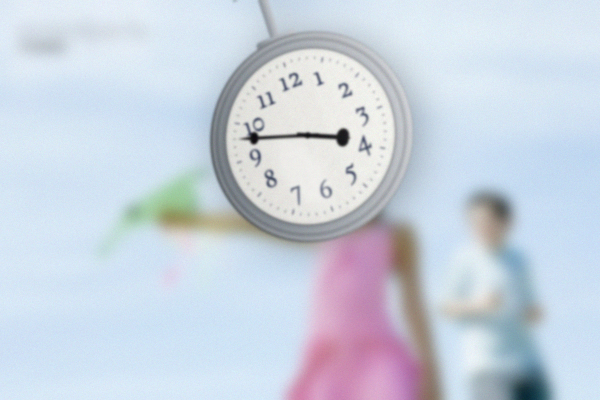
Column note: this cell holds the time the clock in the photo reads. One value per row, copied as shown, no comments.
3:48
